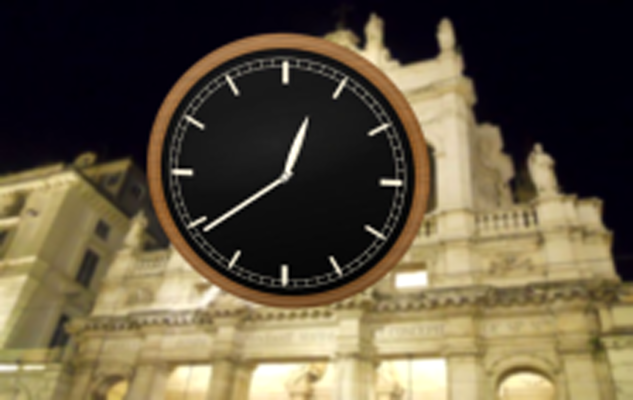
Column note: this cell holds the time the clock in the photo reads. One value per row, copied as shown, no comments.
12:39
